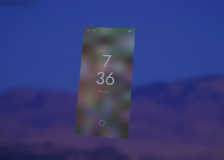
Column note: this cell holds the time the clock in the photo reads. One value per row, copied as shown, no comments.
7:36
